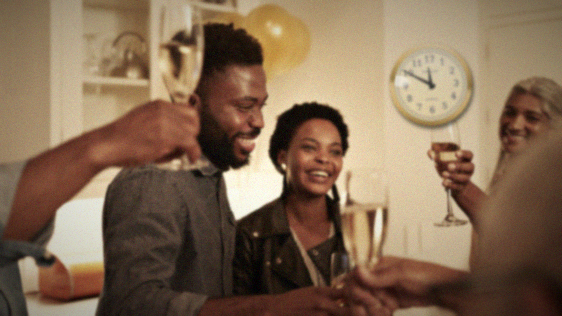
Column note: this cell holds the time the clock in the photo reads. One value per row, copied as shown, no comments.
11:50
